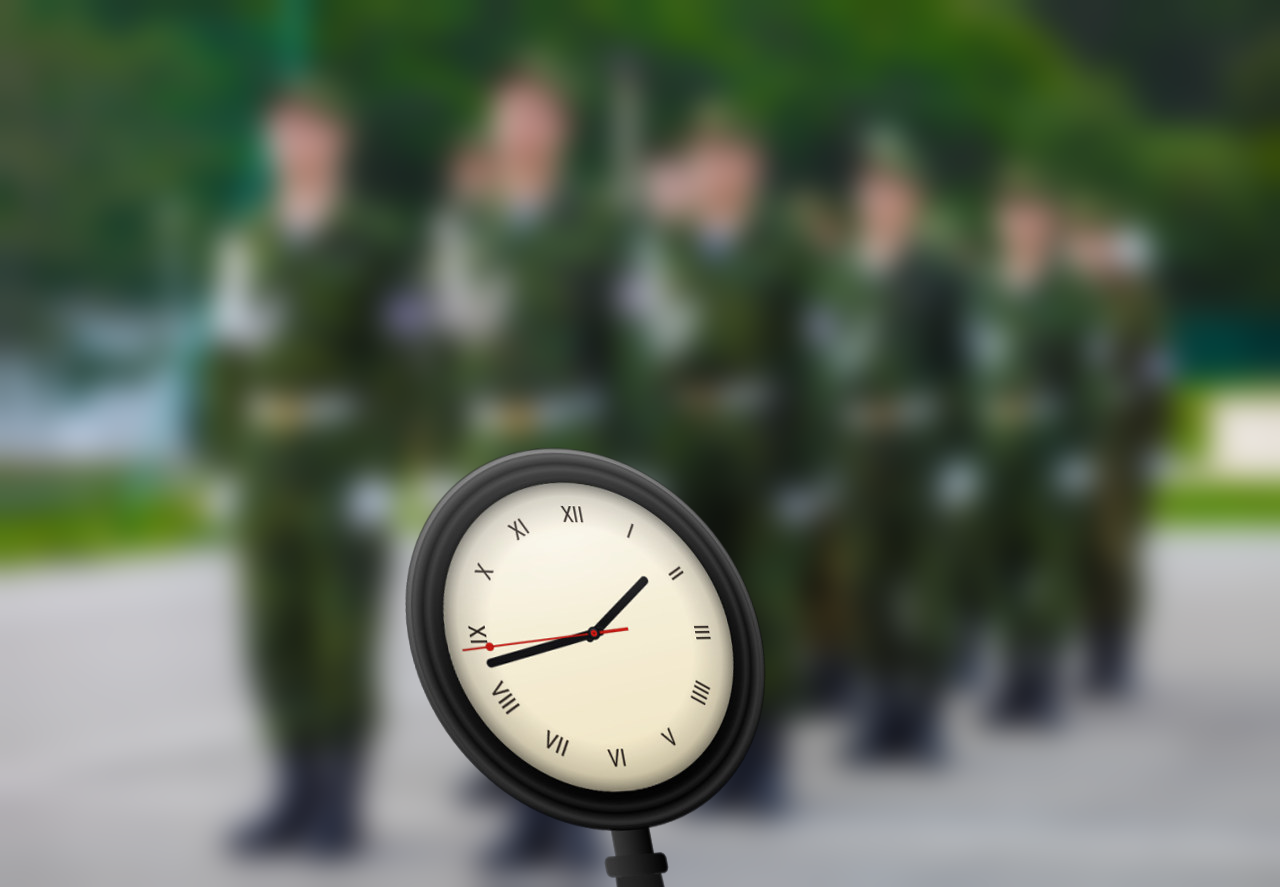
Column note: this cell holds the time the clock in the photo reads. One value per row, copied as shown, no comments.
1:42:44
